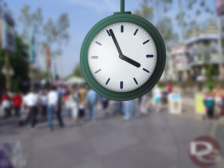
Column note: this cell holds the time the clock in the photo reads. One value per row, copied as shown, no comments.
3:56
